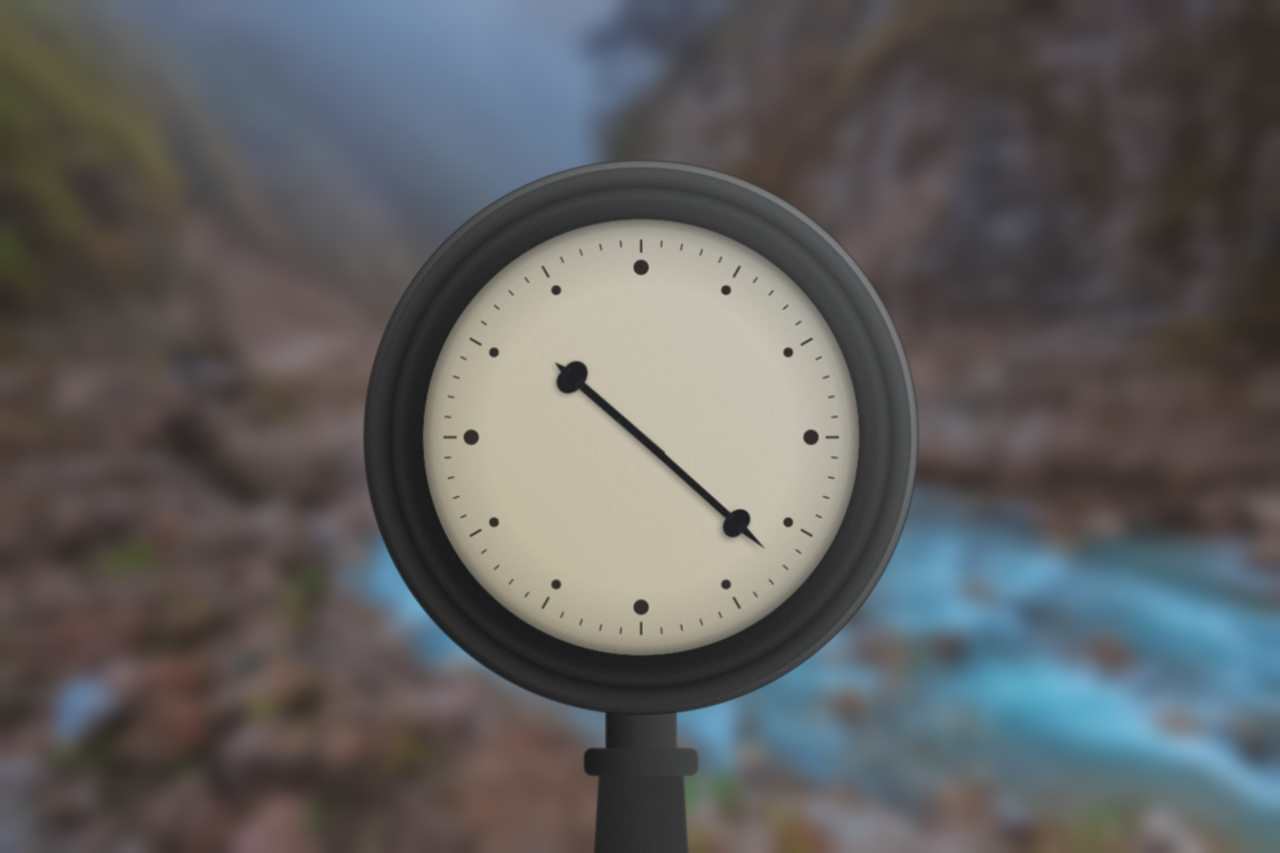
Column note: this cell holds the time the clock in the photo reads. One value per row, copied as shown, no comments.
10:22
